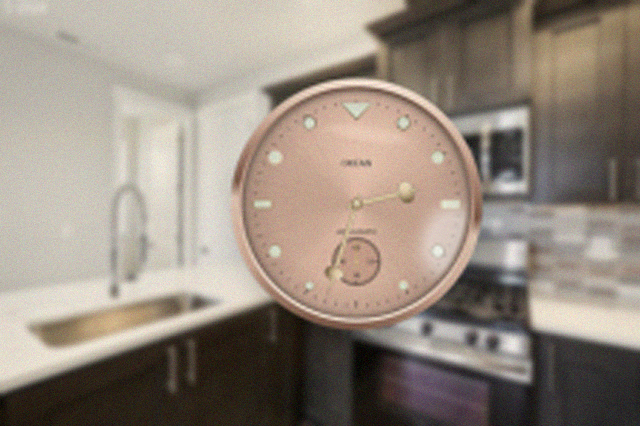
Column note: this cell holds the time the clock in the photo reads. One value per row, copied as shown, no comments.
2:33
